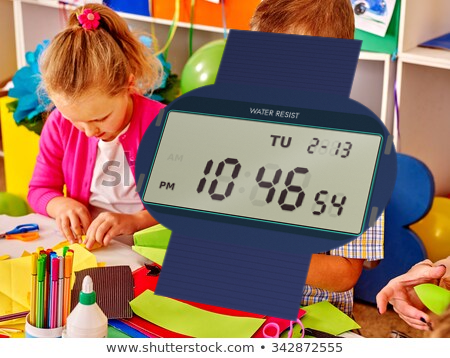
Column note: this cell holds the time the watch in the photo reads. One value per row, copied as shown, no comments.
10:46:54
